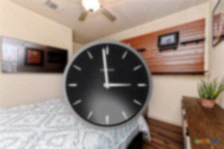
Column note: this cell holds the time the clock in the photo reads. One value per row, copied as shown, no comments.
2:59
